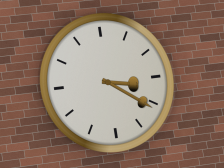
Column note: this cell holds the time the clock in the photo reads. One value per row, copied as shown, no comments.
3:21
